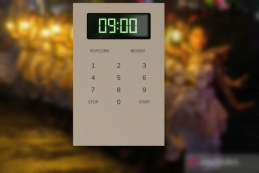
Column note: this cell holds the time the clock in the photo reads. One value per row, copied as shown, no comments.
9:00
